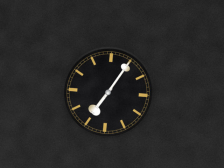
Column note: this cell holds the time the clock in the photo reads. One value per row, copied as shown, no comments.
7:05
